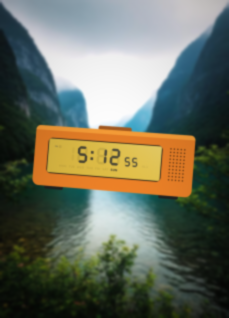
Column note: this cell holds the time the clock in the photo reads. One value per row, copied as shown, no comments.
5:12:55
